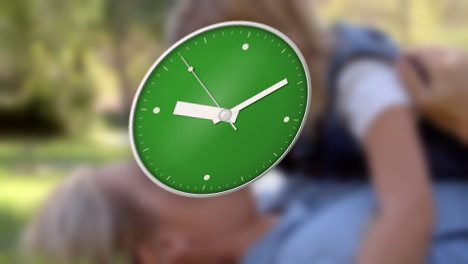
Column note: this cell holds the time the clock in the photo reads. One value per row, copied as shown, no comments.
9:08:52
